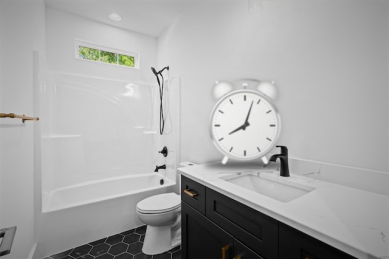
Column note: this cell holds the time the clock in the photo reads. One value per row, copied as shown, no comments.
8:03
